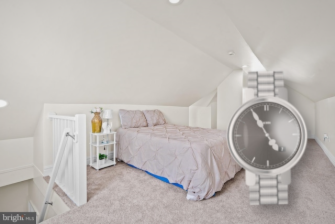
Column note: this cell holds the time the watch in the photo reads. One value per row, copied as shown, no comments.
4:55
